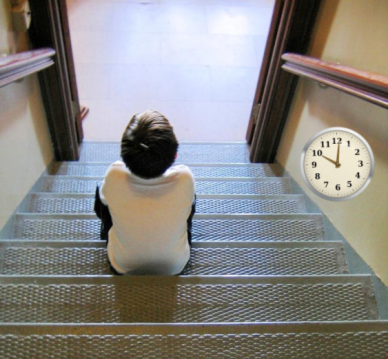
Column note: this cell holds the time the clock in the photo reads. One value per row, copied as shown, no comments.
10:01
